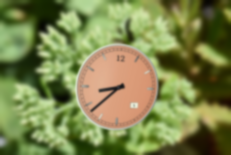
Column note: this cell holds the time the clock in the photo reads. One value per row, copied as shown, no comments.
8:38
